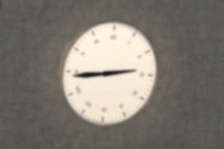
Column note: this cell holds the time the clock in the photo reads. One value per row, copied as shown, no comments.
2:44
